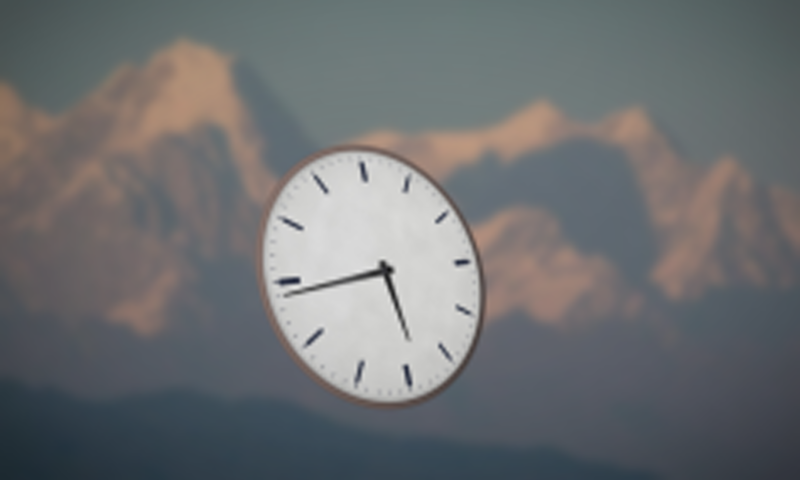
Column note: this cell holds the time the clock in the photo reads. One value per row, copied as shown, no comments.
5:44
